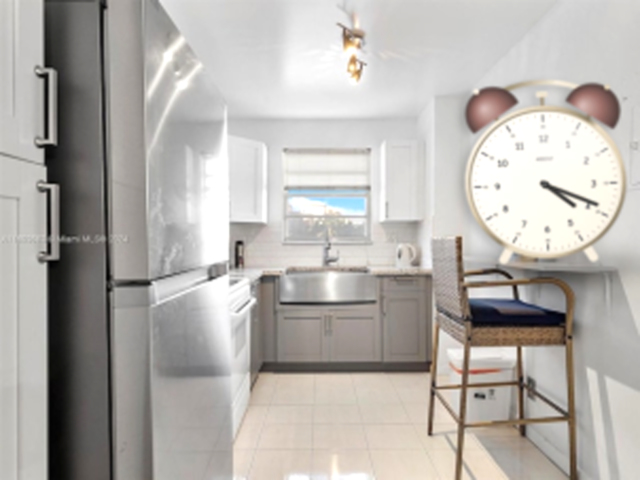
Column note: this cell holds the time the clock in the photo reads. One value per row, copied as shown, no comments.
4:19
